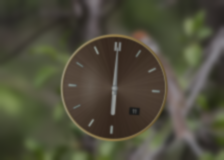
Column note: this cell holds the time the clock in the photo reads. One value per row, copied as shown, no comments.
6:00
